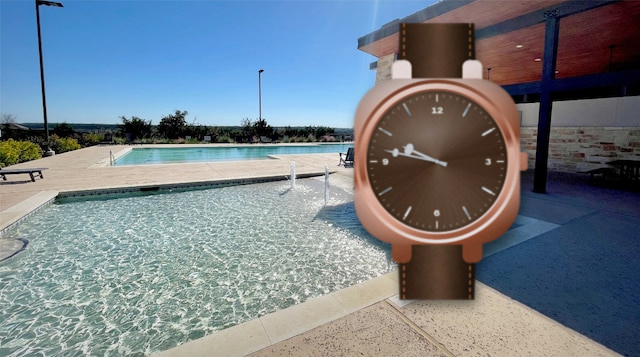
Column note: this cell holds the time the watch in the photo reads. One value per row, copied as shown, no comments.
9:47
